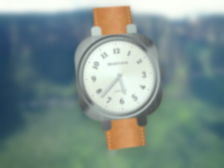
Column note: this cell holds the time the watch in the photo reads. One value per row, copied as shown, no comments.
5:38
